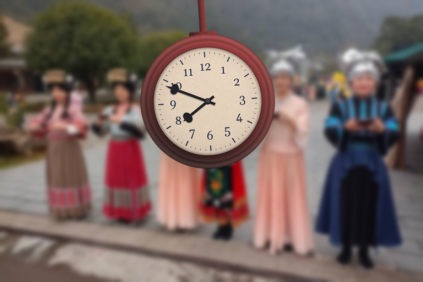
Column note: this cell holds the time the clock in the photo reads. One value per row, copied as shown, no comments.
7:49
